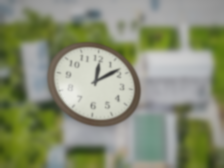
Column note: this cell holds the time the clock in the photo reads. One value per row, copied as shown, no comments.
12:08
